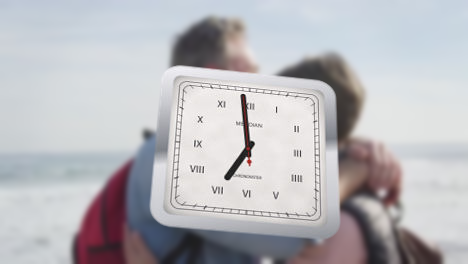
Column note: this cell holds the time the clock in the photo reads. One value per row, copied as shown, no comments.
6:58:59
